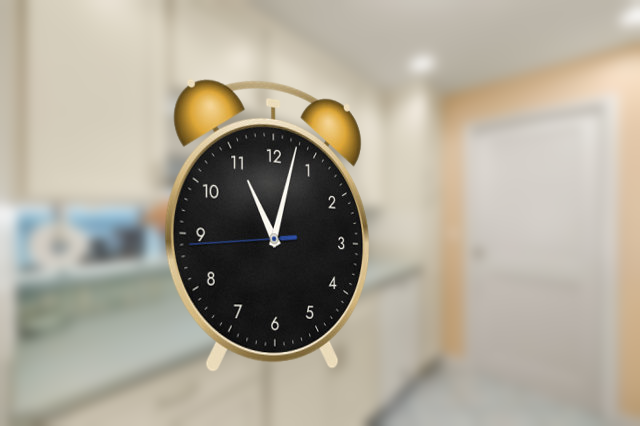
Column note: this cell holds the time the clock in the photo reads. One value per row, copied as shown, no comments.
11:02:44
